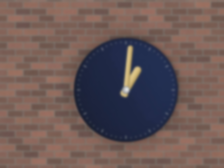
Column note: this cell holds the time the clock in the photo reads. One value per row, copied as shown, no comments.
1:01
